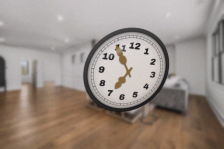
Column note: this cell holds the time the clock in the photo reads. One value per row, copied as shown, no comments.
6:54
